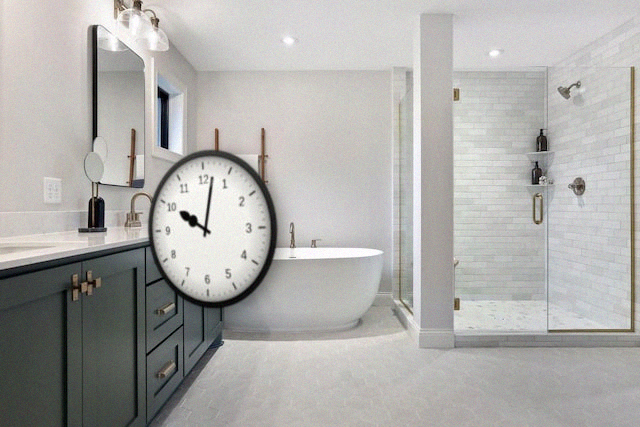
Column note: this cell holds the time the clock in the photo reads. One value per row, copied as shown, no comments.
10:02
